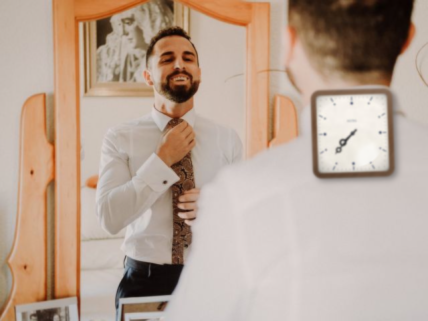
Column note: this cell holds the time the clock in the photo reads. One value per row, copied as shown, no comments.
7:37
